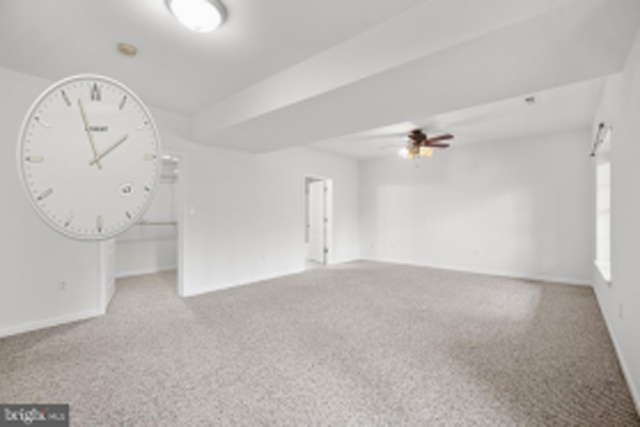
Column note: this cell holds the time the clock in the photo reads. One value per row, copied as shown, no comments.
1:57
